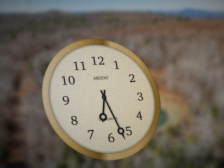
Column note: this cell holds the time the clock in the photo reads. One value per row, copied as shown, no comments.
6:27
